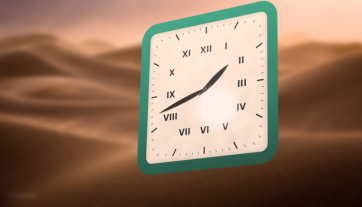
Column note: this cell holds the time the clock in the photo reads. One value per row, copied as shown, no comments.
1:42
